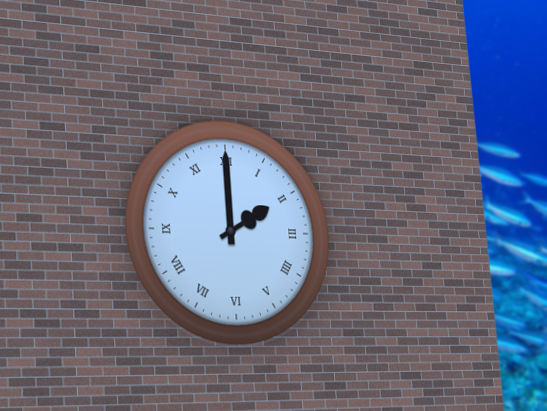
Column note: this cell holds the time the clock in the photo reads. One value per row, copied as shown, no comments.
2:00
